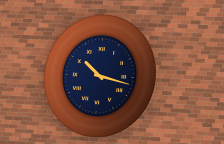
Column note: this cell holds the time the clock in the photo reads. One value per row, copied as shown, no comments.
10:17
